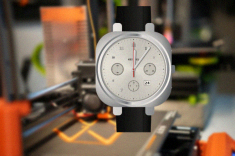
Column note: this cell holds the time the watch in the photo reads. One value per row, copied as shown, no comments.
12:06
